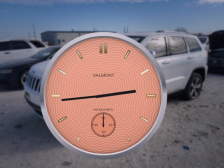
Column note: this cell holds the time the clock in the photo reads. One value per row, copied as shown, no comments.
2:44
